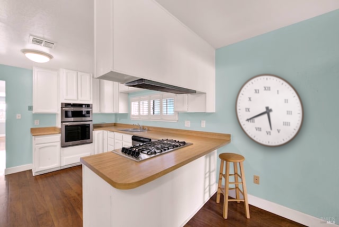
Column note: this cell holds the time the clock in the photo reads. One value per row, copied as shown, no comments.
5:41
